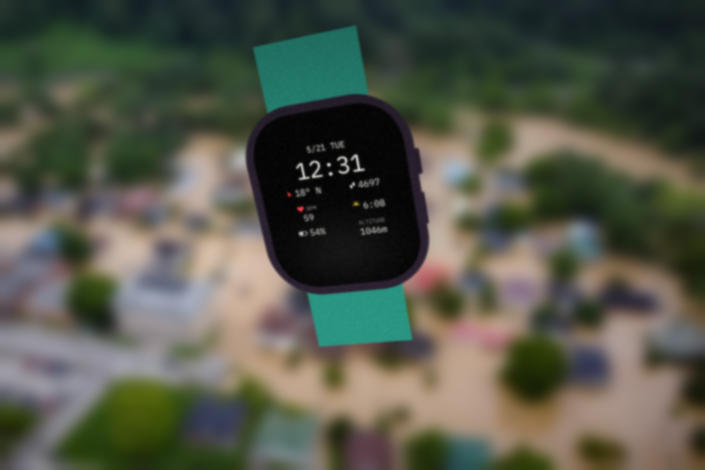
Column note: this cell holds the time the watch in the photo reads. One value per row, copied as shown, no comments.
12:31
